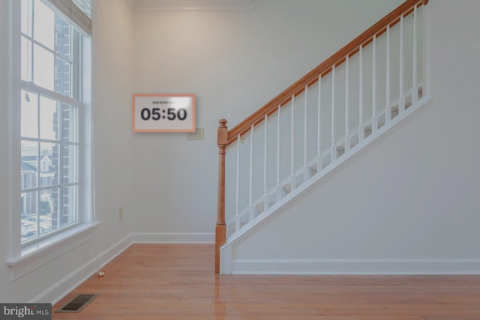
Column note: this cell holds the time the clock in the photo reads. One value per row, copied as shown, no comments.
5:50
